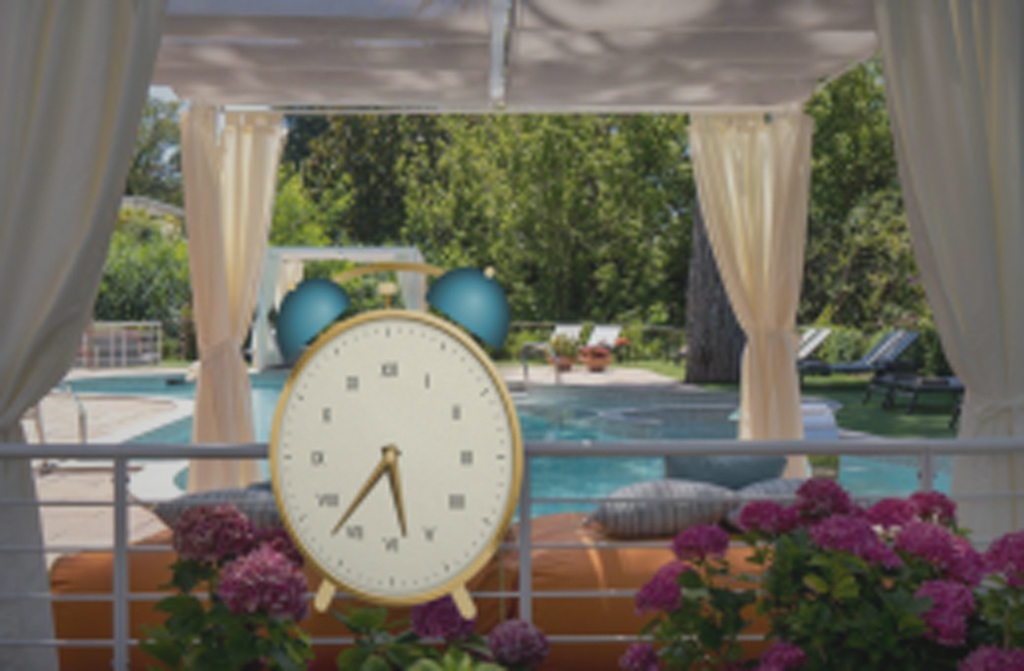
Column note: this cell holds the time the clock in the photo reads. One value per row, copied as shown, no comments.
5:37
